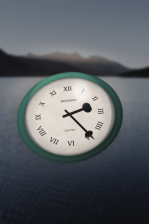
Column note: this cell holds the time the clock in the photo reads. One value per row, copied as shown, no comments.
2:24
